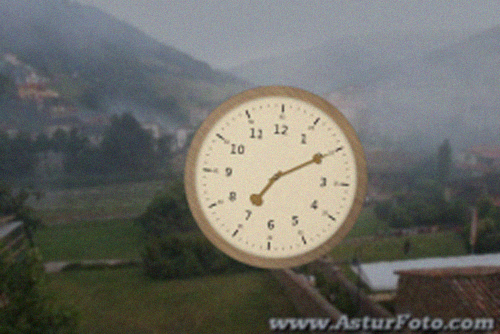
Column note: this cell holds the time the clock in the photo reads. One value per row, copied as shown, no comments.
7:10
